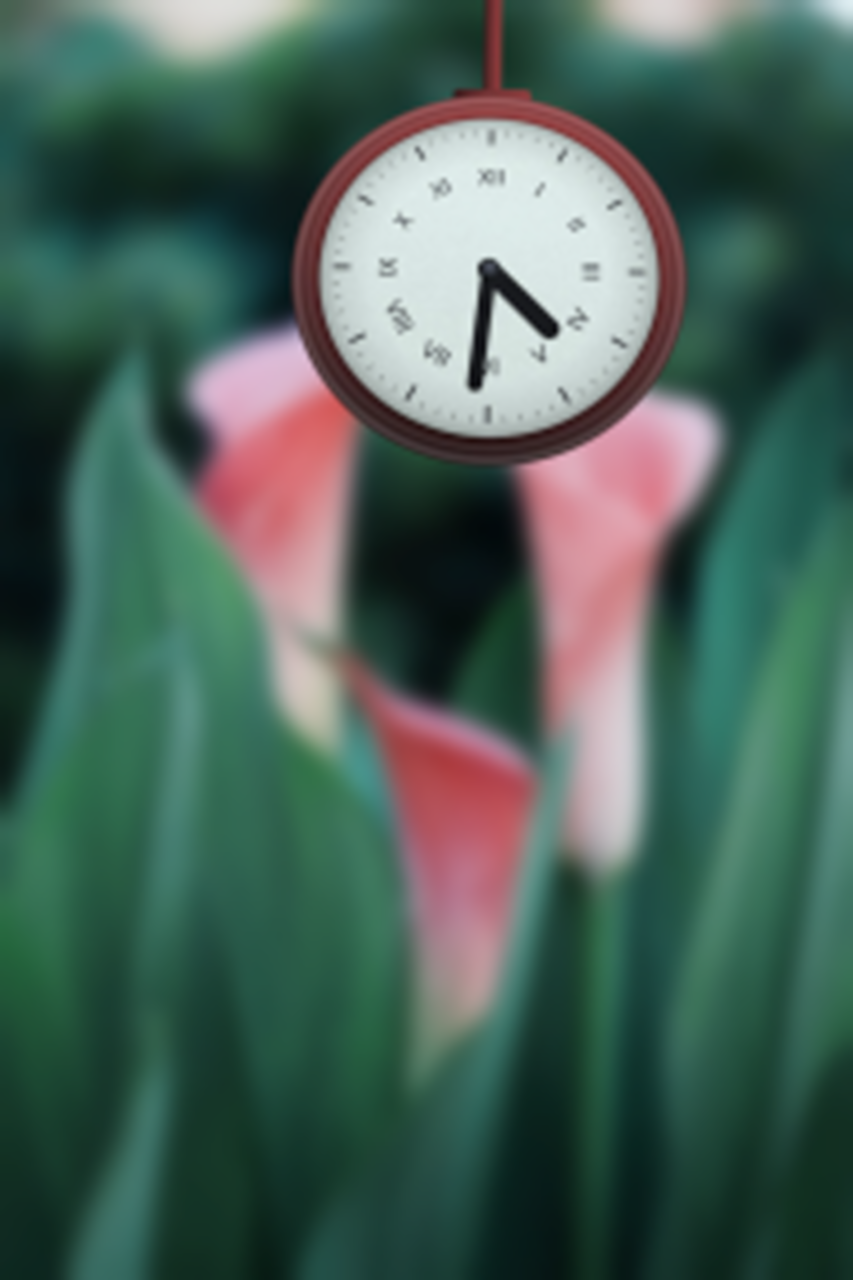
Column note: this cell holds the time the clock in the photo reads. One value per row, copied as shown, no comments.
4:31
